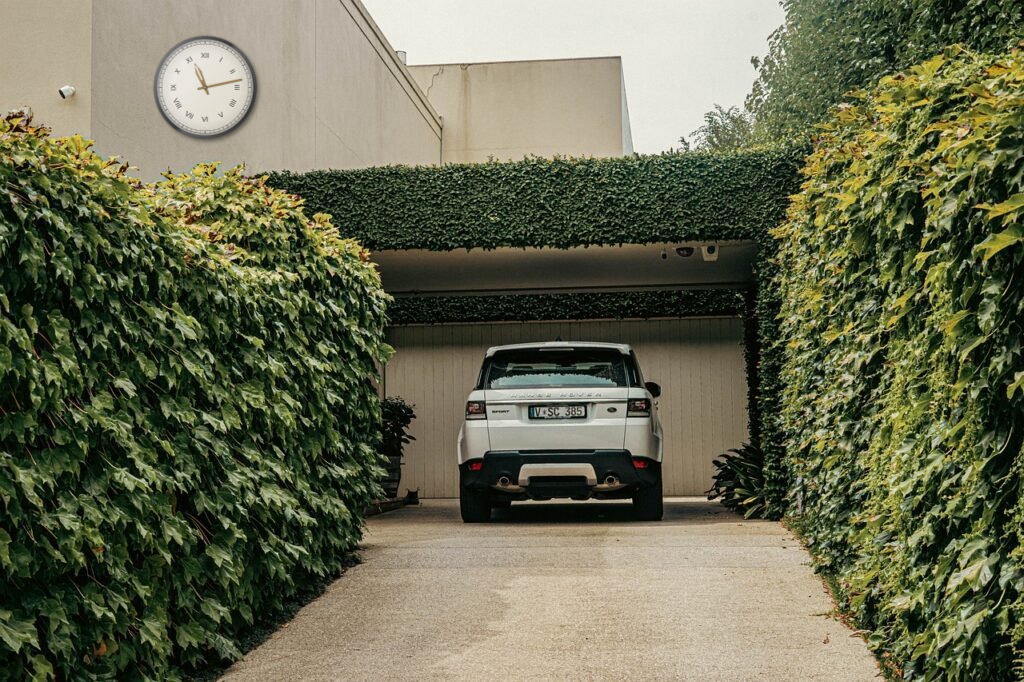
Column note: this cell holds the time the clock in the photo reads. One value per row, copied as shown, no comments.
11:13
